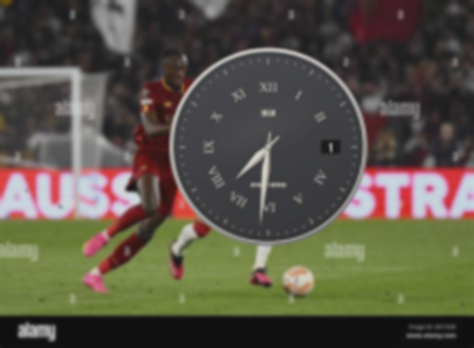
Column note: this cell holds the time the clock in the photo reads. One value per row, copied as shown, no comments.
7:31
